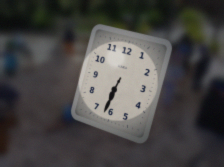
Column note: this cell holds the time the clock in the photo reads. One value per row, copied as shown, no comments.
6:32
